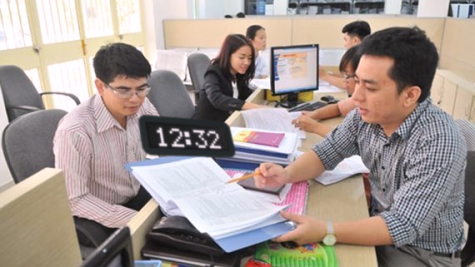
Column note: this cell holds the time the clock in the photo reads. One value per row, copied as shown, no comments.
12:32
